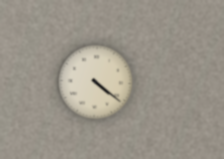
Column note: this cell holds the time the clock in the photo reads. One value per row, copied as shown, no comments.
4:21
